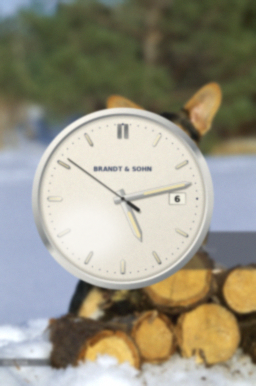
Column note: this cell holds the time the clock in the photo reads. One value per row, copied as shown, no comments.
5:12:51
